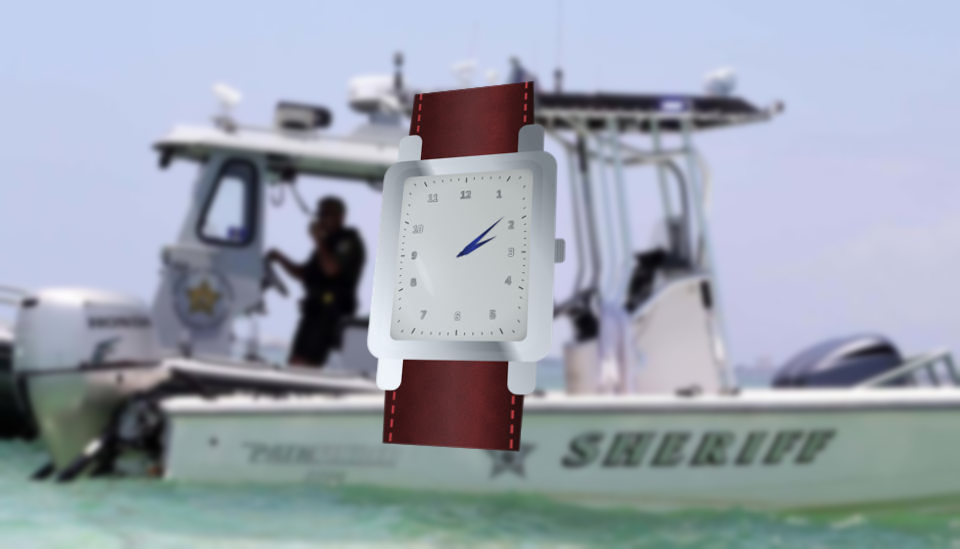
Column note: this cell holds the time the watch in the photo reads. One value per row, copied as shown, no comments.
2:08
